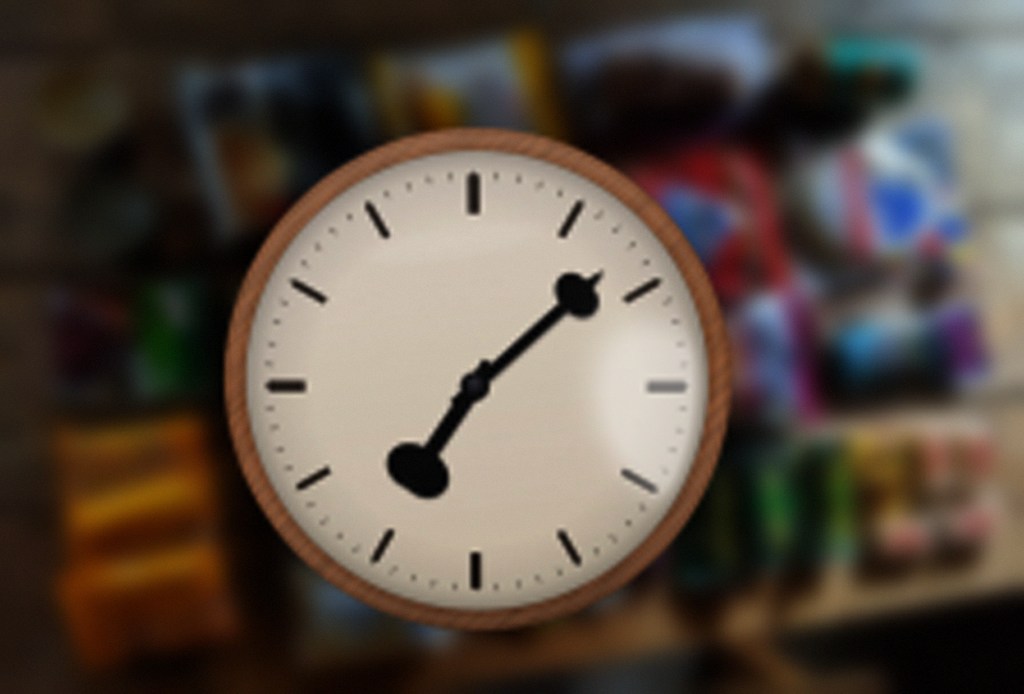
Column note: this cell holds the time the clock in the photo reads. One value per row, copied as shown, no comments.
7:08
